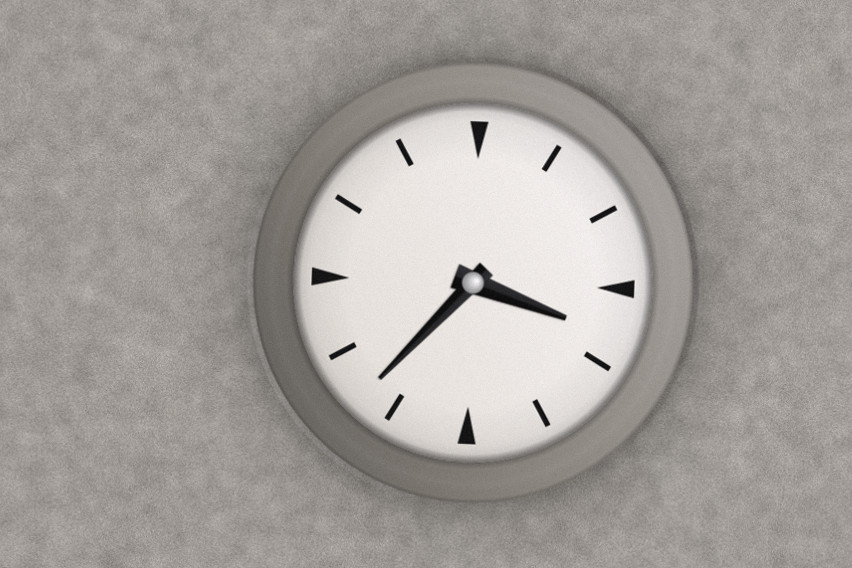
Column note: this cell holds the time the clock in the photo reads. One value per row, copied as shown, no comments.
3:37
